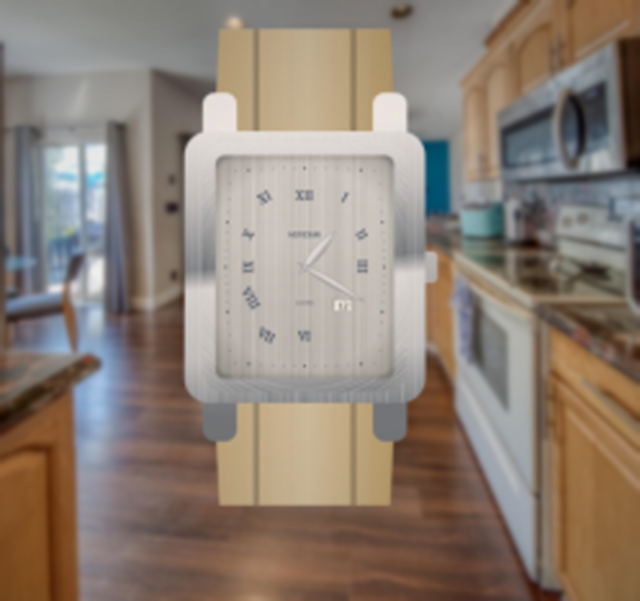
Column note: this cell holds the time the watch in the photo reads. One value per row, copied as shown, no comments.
1:20
